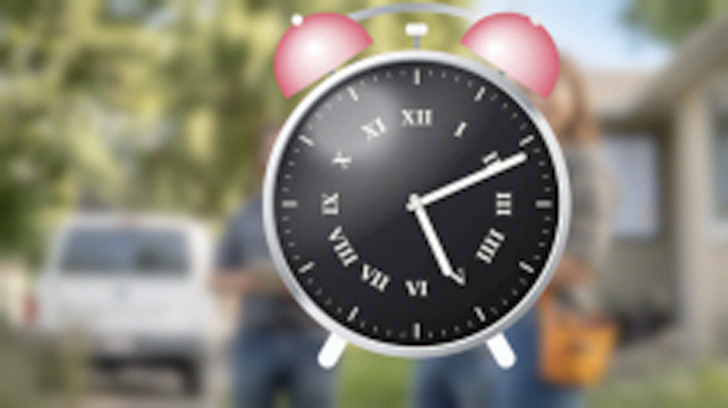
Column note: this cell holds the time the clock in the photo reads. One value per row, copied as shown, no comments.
5:11
